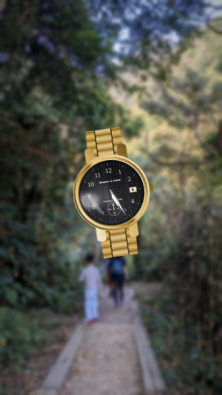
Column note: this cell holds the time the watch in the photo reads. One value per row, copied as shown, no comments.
5:26
